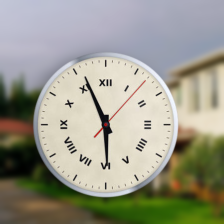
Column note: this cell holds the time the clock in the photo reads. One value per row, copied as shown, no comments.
5:56:07
